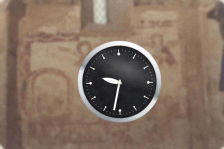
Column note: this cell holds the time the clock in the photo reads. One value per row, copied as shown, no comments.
9:32
